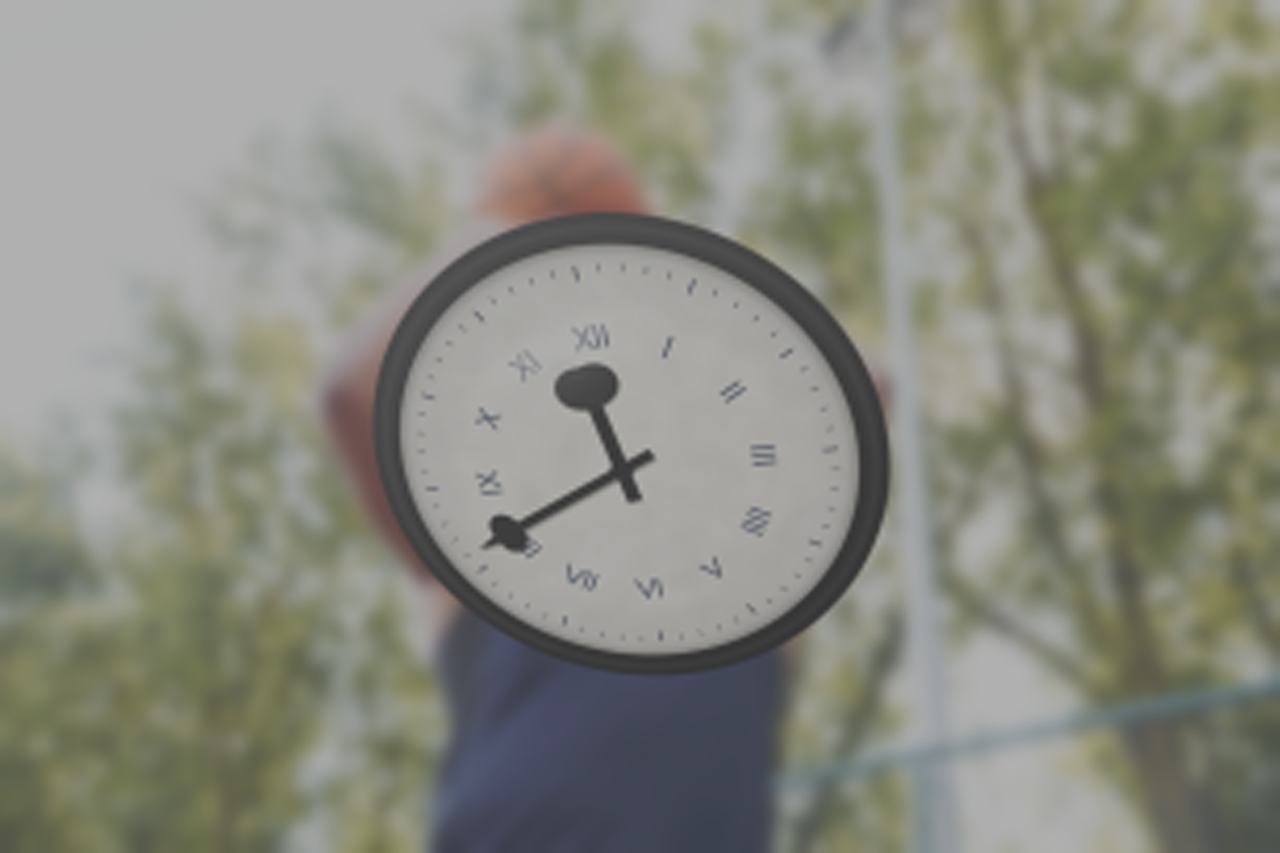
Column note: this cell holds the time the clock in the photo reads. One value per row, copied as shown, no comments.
11:41
